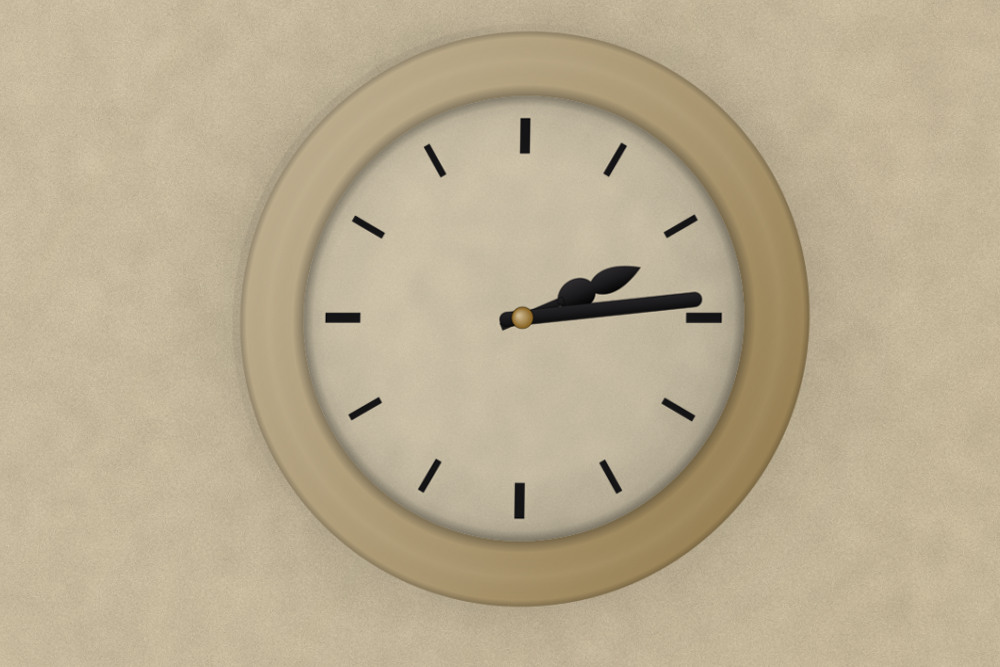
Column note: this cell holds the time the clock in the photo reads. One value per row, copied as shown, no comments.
2:14
